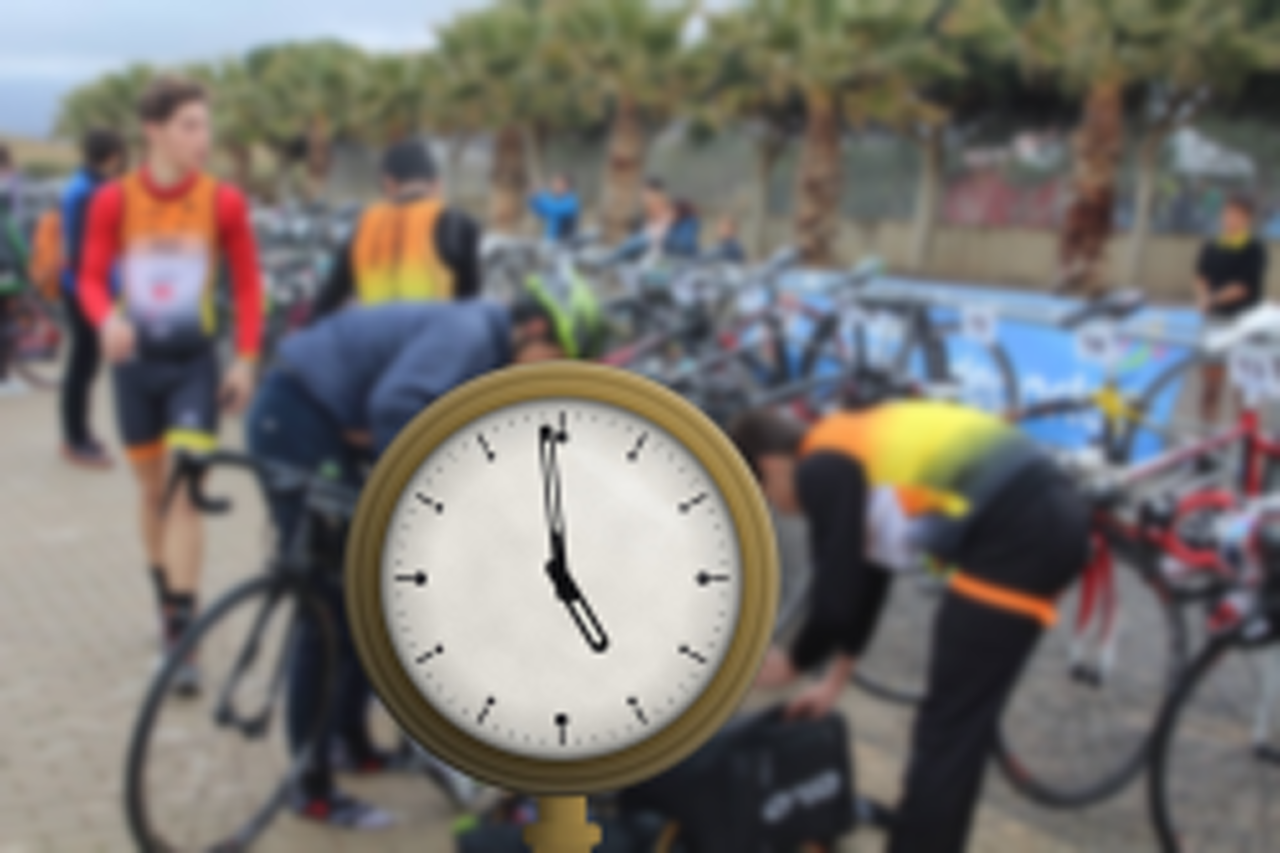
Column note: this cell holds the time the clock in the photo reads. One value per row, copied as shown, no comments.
4:59
